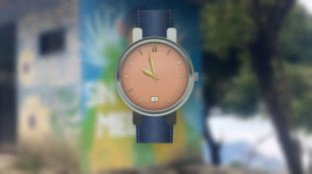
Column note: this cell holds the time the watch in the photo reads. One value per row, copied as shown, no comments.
9:58
